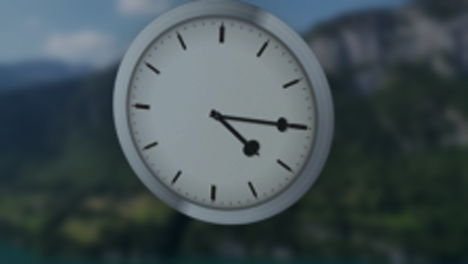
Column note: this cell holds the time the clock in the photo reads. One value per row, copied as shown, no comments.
4:15
